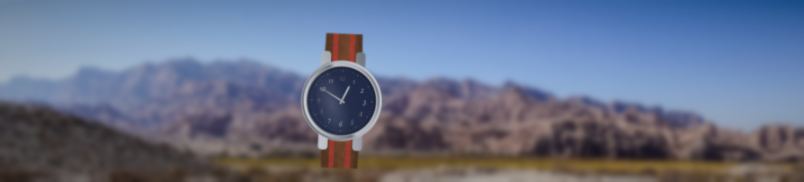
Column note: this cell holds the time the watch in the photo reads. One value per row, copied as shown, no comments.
12:50
